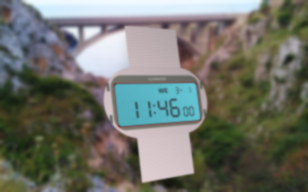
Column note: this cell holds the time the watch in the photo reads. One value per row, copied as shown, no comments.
11:46
